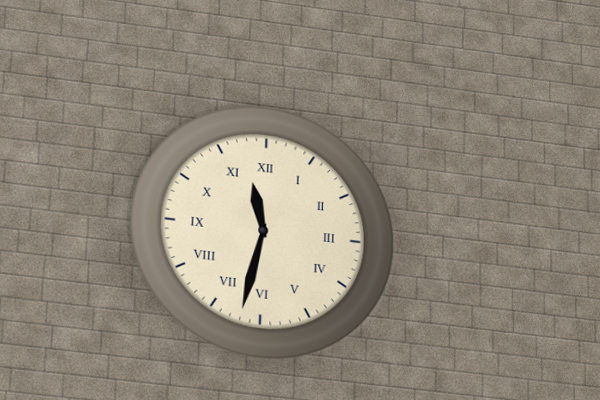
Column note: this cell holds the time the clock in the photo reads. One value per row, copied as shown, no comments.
11:32
